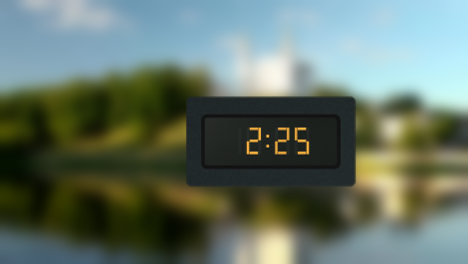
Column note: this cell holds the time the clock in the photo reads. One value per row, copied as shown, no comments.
2:25
